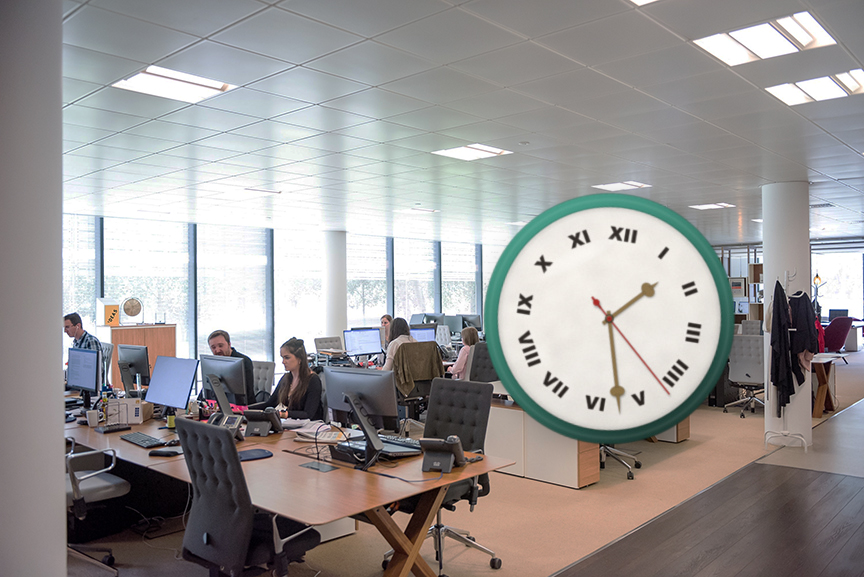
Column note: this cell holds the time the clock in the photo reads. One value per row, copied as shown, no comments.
1:27:22
